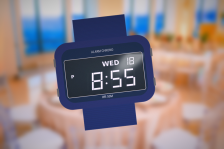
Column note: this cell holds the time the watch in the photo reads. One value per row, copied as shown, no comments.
8:55
